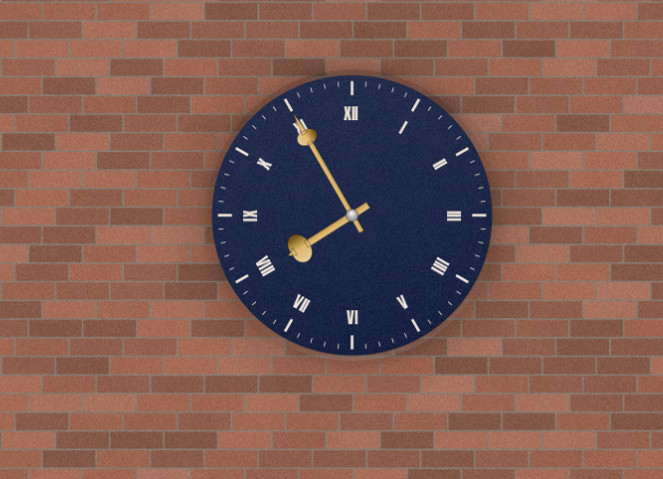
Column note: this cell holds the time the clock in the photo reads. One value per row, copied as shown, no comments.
7:55
